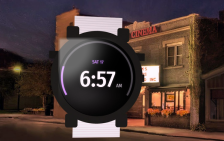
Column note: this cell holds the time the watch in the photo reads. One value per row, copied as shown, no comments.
6:57
